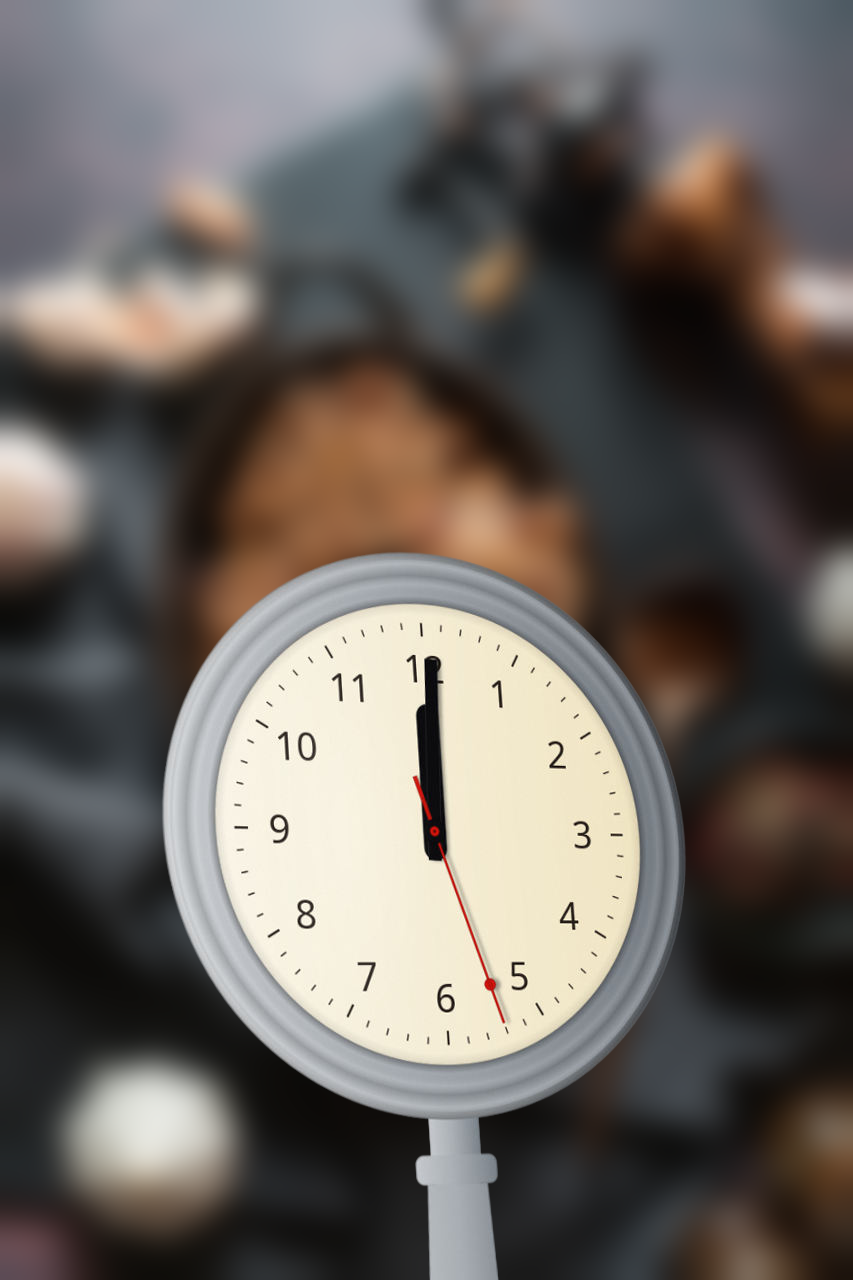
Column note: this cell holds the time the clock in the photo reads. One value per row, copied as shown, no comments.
12:00:27
